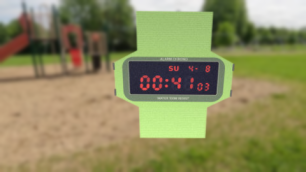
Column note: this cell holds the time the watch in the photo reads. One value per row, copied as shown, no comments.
0:41:03
